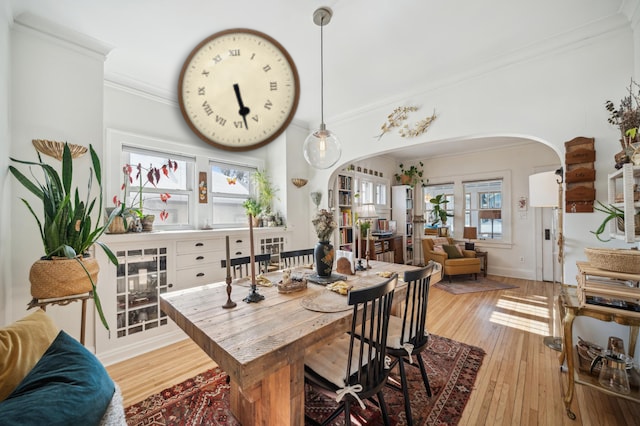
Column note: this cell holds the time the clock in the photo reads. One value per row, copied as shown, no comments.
5:28
